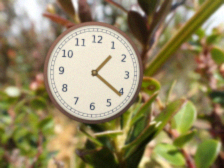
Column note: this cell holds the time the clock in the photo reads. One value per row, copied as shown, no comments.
1:21
